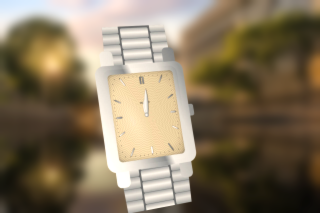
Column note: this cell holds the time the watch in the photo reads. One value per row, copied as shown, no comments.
12:01
